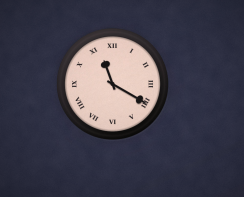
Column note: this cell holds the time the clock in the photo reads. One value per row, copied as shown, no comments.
11:20
